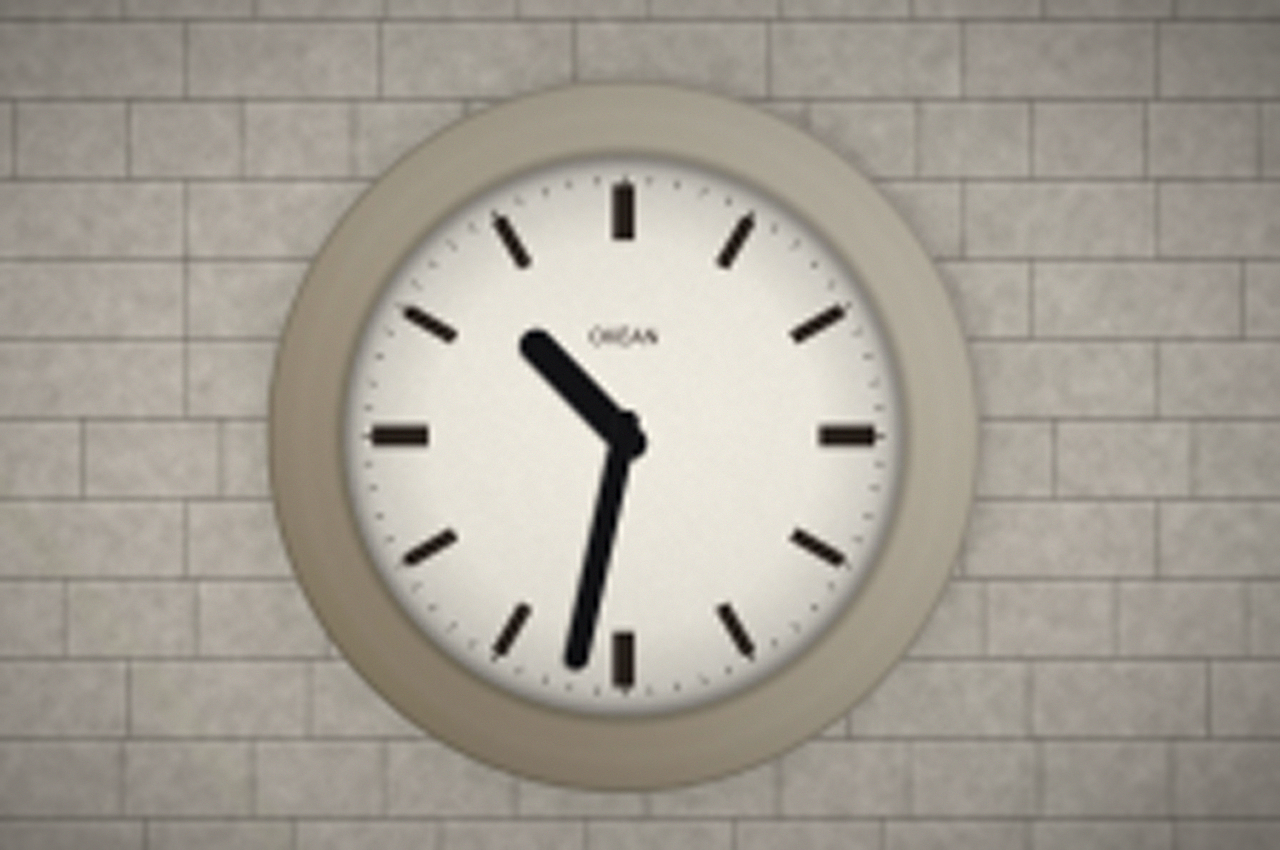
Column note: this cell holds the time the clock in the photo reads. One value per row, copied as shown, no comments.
10:32
